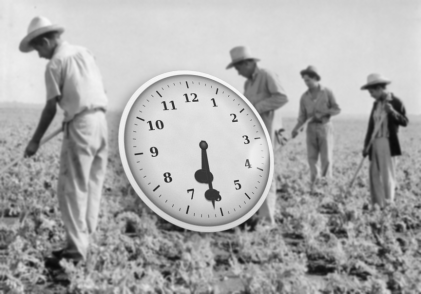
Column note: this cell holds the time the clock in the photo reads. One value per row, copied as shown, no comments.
6:31
